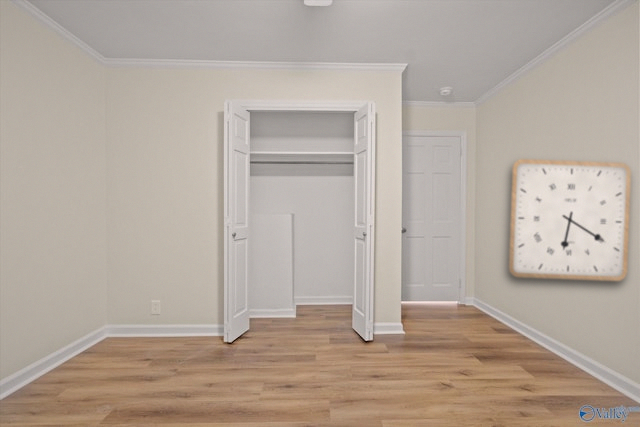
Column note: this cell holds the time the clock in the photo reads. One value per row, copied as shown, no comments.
6:20
